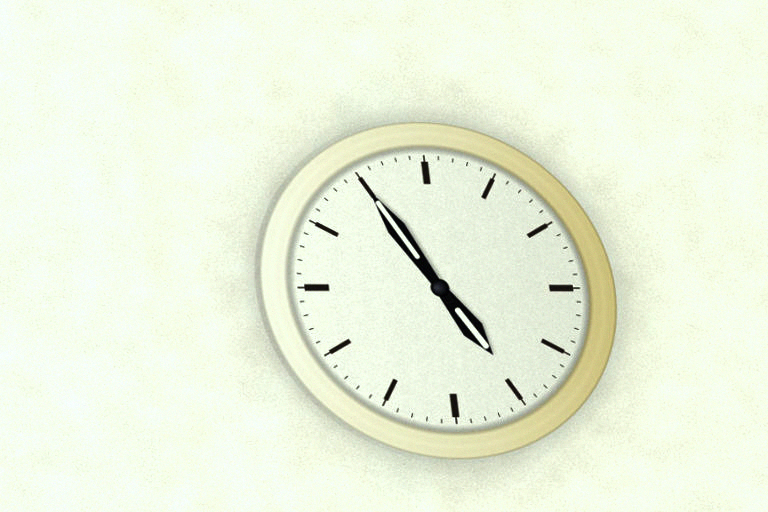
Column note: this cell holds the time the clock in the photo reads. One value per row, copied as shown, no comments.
4:55
